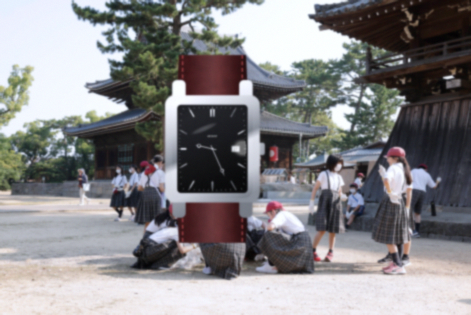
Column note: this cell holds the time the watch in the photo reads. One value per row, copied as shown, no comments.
9:26
